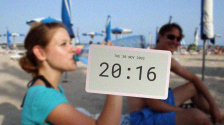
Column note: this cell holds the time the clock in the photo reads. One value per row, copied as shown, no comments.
20:16
